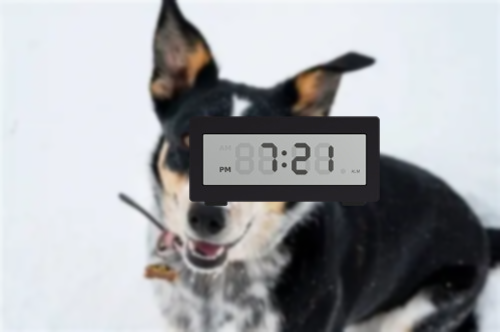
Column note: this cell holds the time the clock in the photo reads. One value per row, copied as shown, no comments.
7:21
